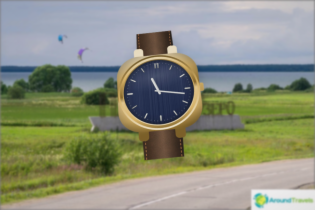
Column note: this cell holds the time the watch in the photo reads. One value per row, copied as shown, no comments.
11:17
